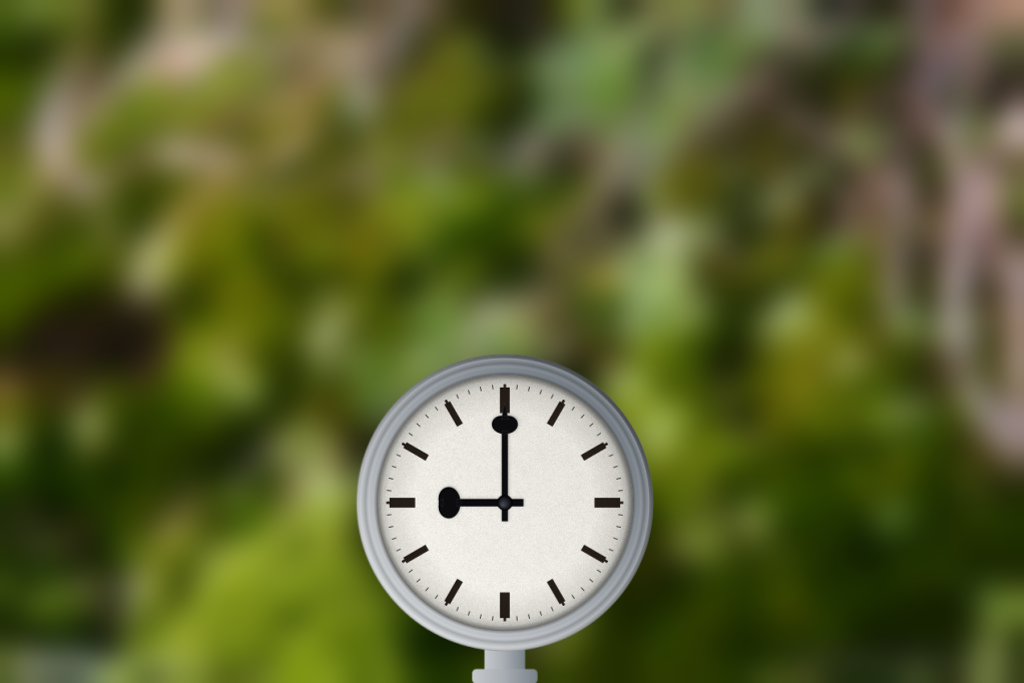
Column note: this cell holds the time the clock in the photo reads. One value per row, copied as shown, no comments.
9:00
